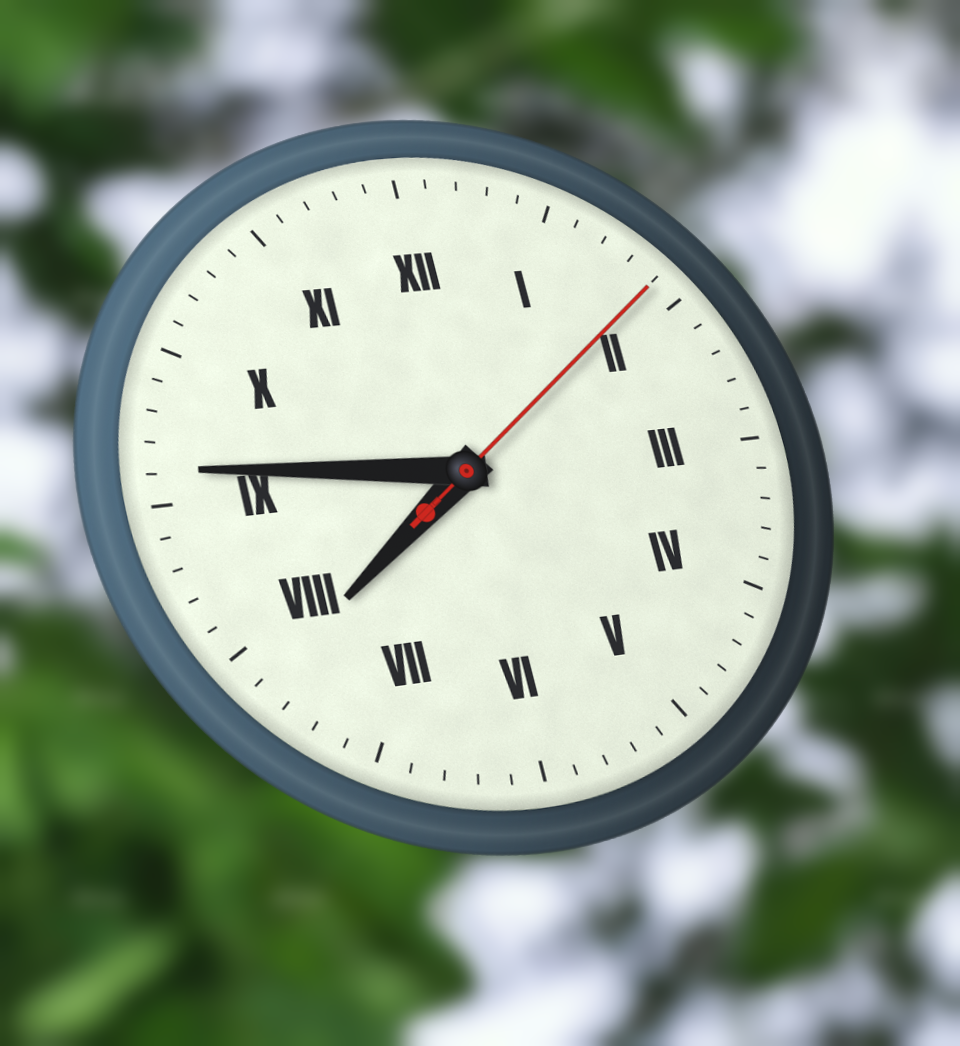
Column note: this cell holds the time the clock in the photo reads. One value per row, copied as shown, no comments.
7:46:09
